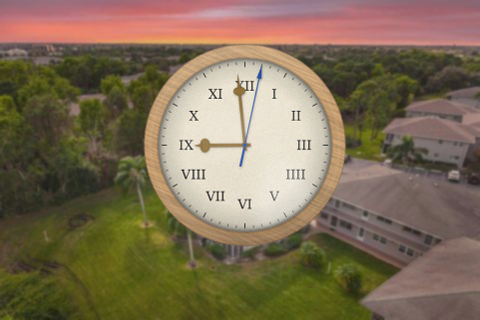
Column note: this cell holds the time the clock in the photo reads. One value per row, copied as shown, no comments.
8:59:02
